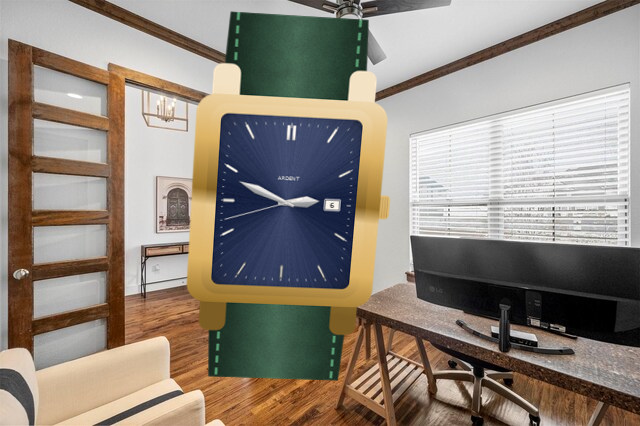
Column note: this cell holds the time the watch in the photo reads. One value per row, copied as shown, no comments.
2:48:42
